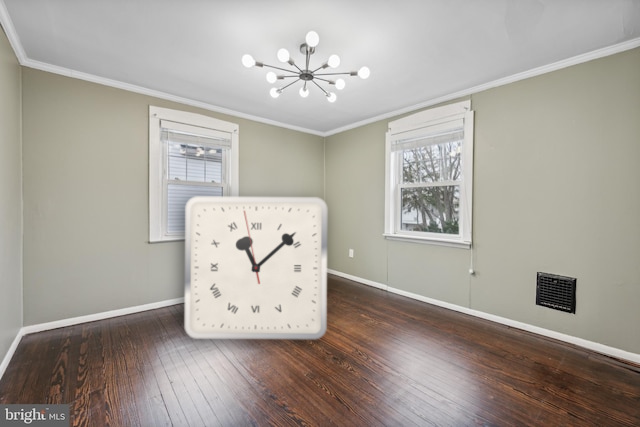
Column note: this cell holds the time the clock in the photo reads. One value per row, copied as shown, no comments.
11:07:58
